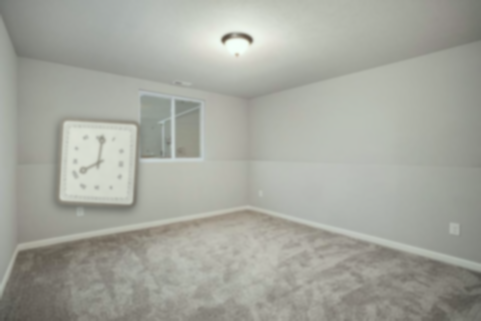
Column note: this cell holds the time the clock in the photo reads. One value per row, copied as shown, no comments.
8:01
